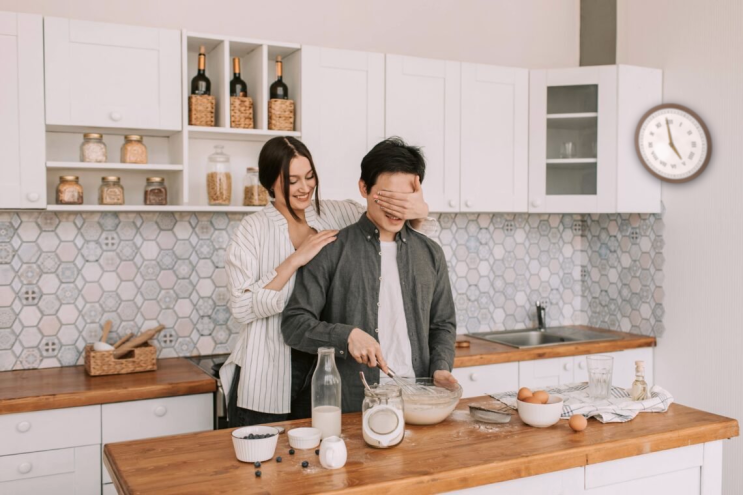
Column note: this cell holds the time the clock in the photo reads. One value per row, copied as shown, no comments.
4:59
